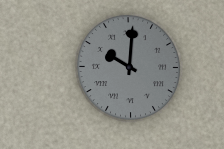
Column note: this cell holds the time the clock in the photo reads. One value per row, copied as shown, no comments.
10:01
